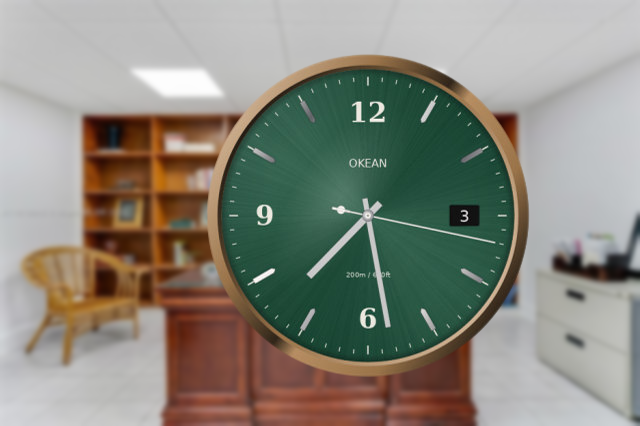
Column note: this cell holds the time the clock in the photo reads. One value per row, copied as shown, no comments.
7:28:17
